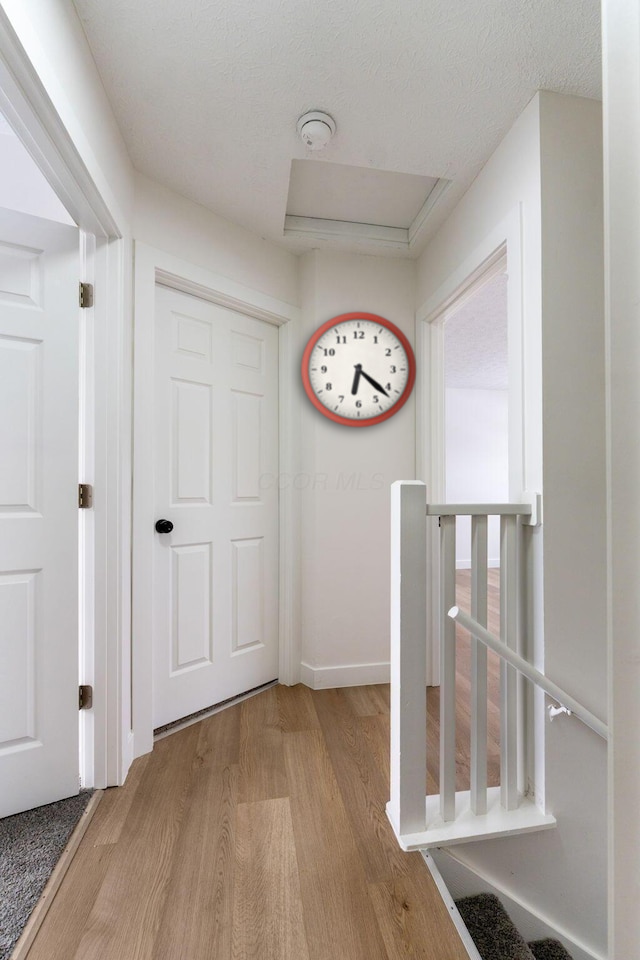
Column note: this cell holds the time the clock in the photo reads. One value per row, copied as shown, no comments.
6:22
